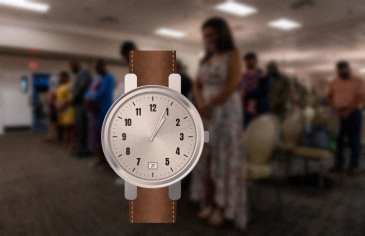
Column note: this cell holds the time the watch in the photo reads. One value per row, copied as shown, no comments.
1:04
